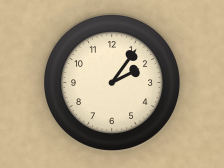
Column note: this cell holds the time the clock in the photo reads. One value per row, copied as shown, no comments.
2:06
